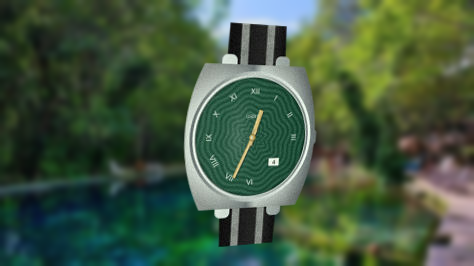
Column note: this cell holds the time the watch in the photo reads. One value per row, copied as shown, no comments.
12:34
